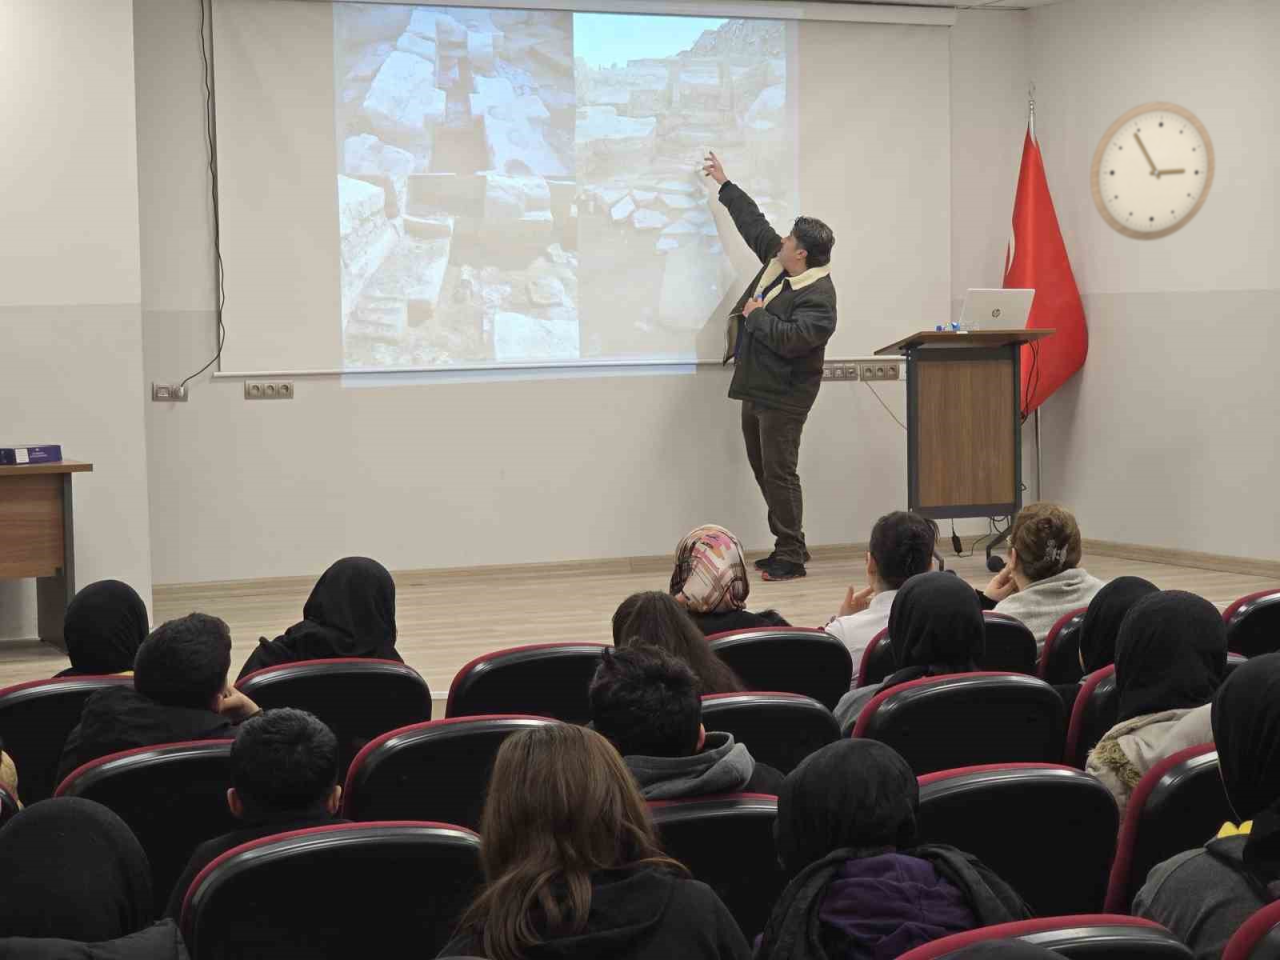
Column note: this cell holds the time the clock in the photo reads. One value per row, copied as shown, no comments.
2:54
